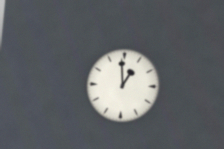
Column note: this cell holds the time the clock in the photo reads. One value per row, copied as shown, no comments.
12:59
